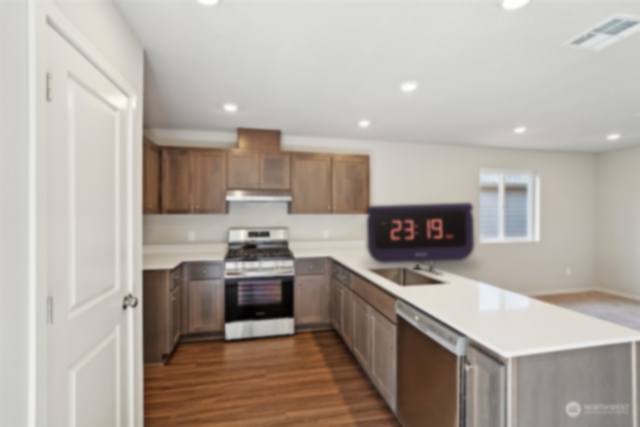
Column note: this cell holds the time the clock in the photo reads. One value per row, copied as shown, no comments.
23:19
